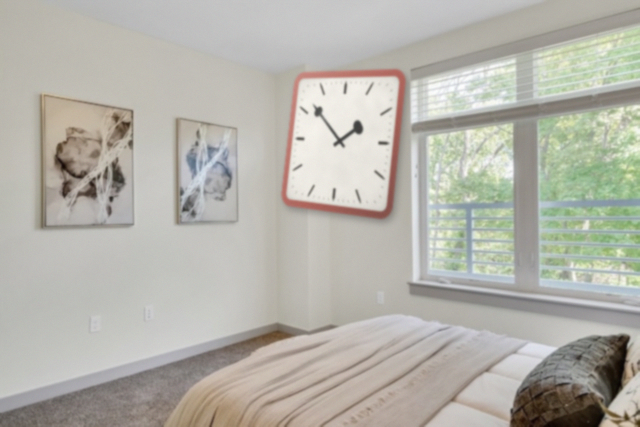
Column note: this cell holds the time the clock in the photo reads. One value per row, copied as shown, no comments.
1:52
